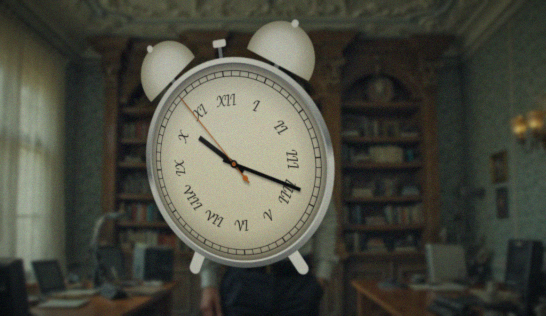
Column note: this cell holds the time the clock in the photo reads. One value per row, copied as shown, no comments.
10:18:54
